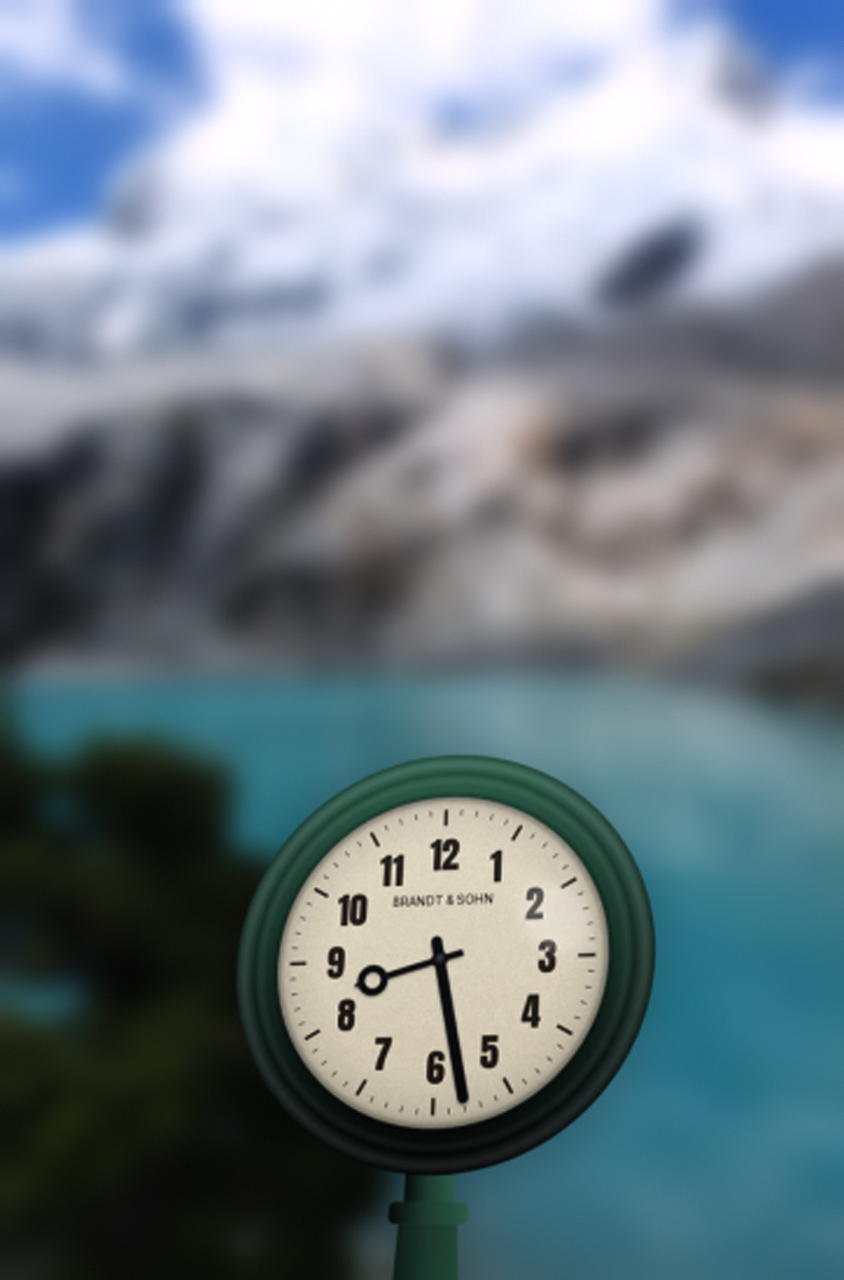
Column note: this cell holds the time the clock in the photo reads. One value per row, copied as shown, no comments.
8:28
